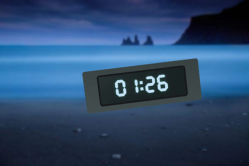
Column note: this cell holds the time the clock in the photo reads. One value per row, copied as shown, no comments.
1:26
